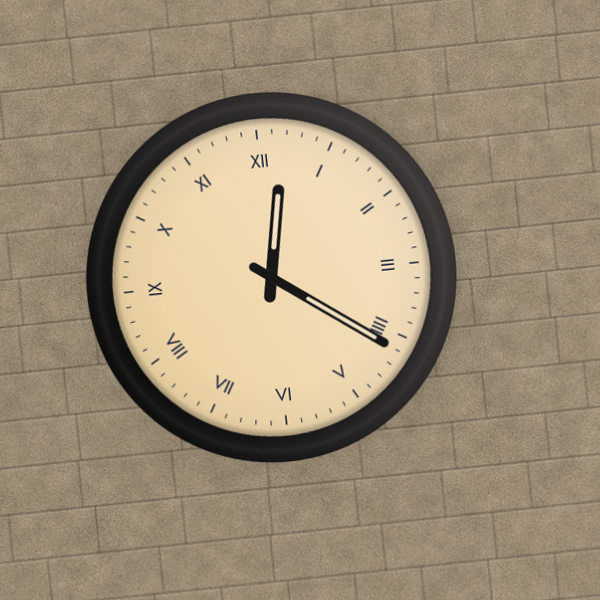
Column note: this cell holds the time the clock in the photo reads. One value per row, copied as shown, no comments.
12:21
